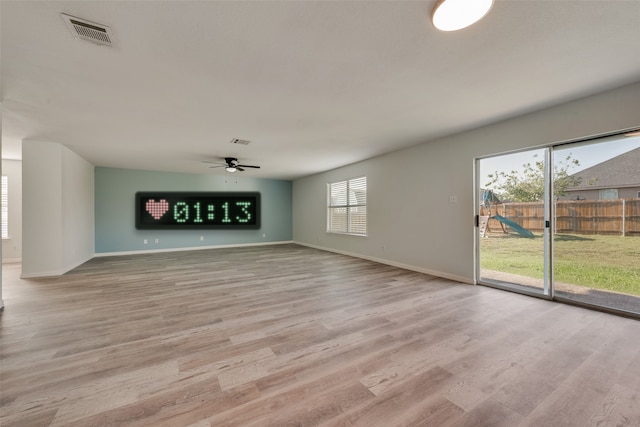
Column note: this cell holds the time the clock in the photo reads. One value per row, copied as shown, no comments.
1:13
